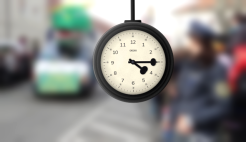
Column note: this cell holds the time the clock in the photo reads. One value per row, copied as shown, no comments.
4:15
